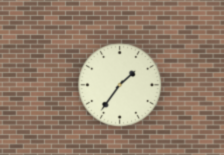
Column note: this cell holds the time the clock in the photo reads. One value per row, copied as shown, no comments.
1:36
